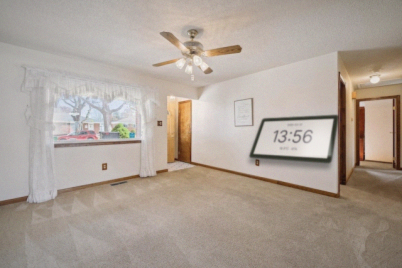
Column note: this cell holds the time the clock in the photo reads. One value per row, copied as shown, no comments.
13:56
